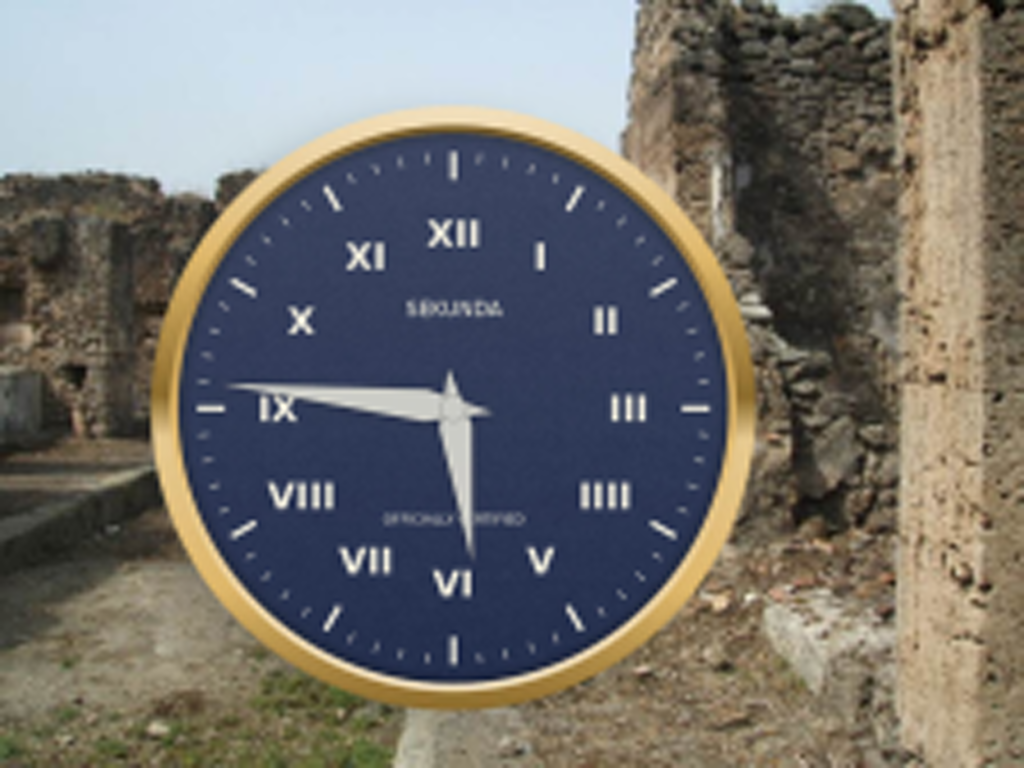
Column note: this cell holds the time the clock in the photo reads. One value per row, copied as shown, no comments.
5:46
